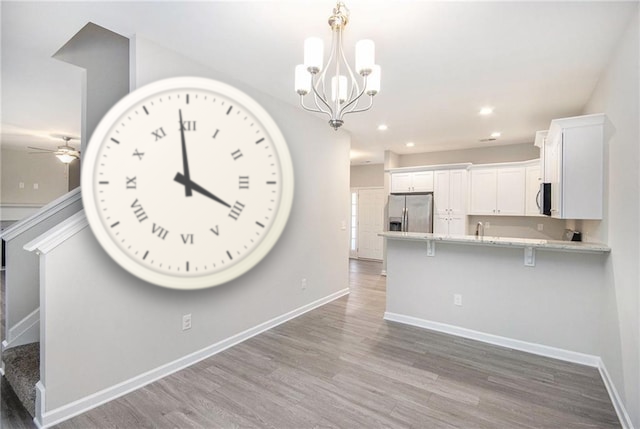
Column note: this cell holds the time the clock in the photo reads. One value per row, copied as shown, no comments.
3:59
